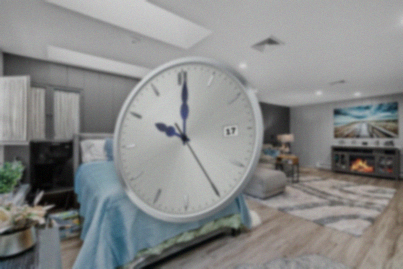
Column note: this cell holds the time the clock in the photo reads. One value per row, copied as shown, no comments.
10:00:25
